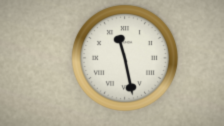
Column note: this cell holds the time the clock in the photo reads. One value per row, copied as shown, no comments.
11:28
